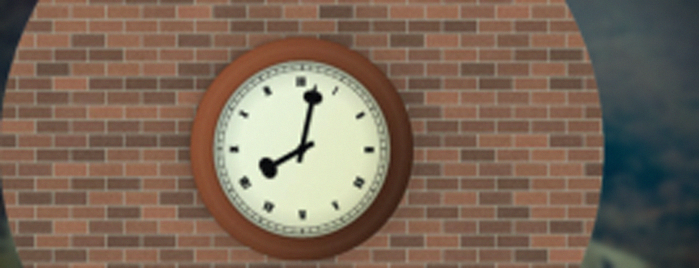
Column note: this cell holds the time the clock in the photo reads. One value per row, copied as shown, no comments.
8:02
